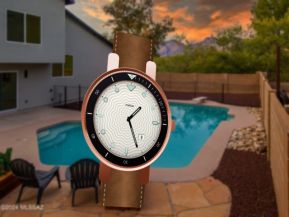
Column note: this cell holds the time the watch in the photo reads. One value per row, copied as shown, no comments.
1:26
